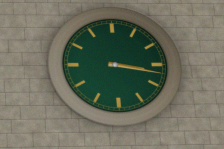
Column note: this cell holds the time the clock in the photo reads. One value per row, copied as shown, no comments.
3:17
